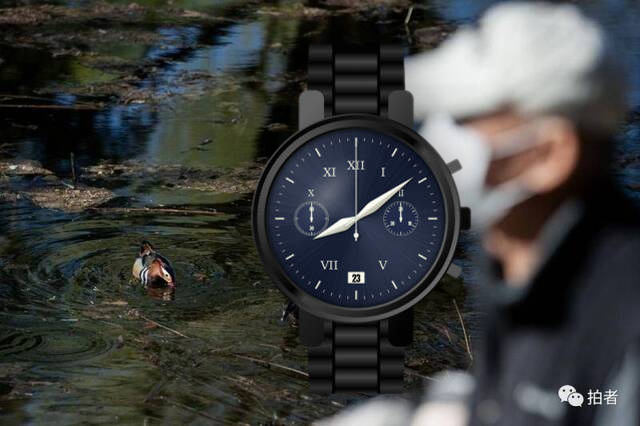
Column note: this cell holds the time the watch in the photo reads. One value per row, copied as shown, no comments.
8:09
